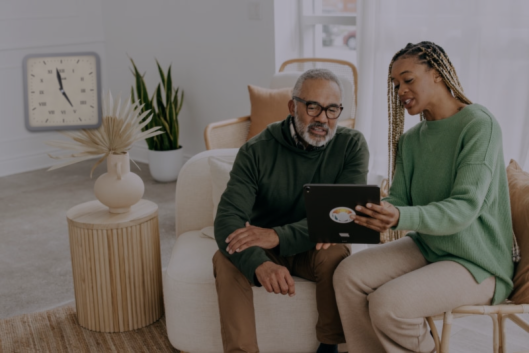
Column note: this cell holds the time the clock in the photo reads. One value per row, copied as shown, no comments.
4:58
